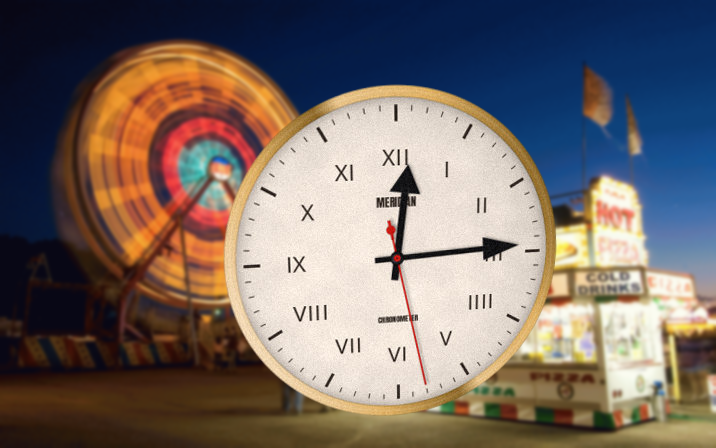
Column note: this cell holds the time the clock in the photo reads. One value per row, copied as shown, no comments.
12:14:28
